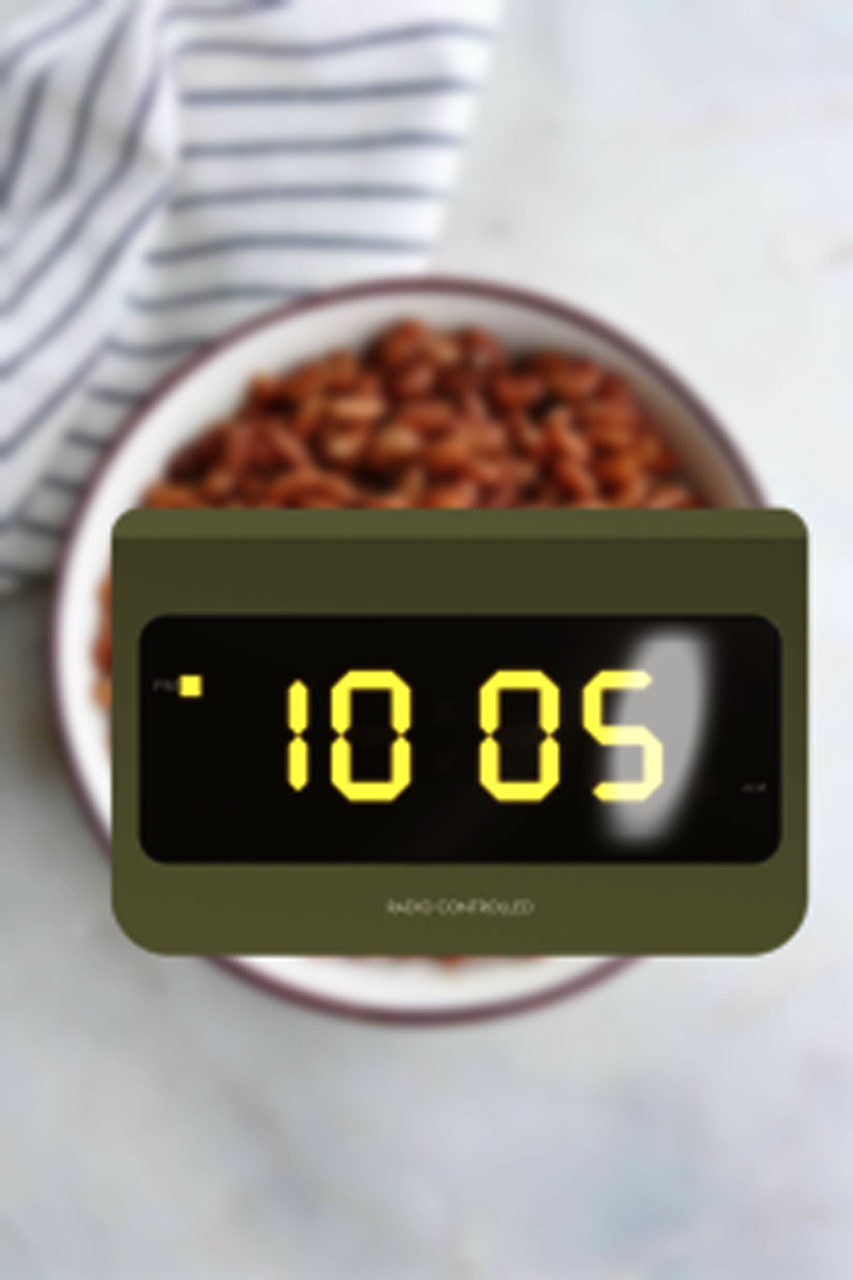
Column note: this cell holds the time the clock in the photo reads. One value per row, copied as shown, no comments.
10:05
